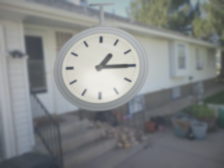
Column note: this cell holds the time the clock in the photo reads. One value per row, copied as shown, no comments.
1:15
